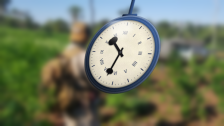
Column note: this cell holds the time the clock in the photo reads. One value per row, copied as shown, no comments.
10:33
